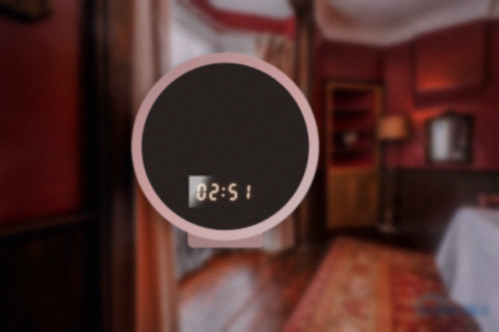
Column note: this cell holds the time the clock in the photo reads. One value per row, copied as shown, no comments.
2:51
